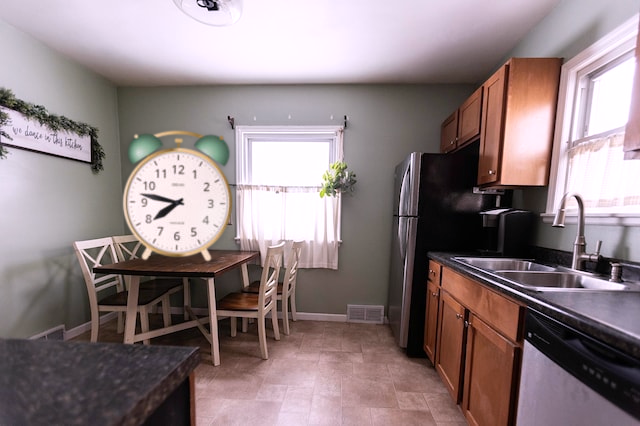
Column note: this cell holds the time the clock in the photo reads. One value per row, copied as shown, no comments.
7:47
